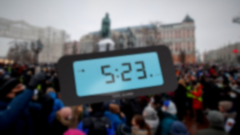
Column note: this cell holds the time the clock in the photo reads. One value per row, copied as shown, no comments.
5:23
